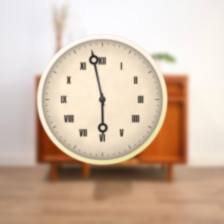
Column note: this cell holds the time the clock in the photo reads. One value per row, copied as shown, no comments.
5:58
